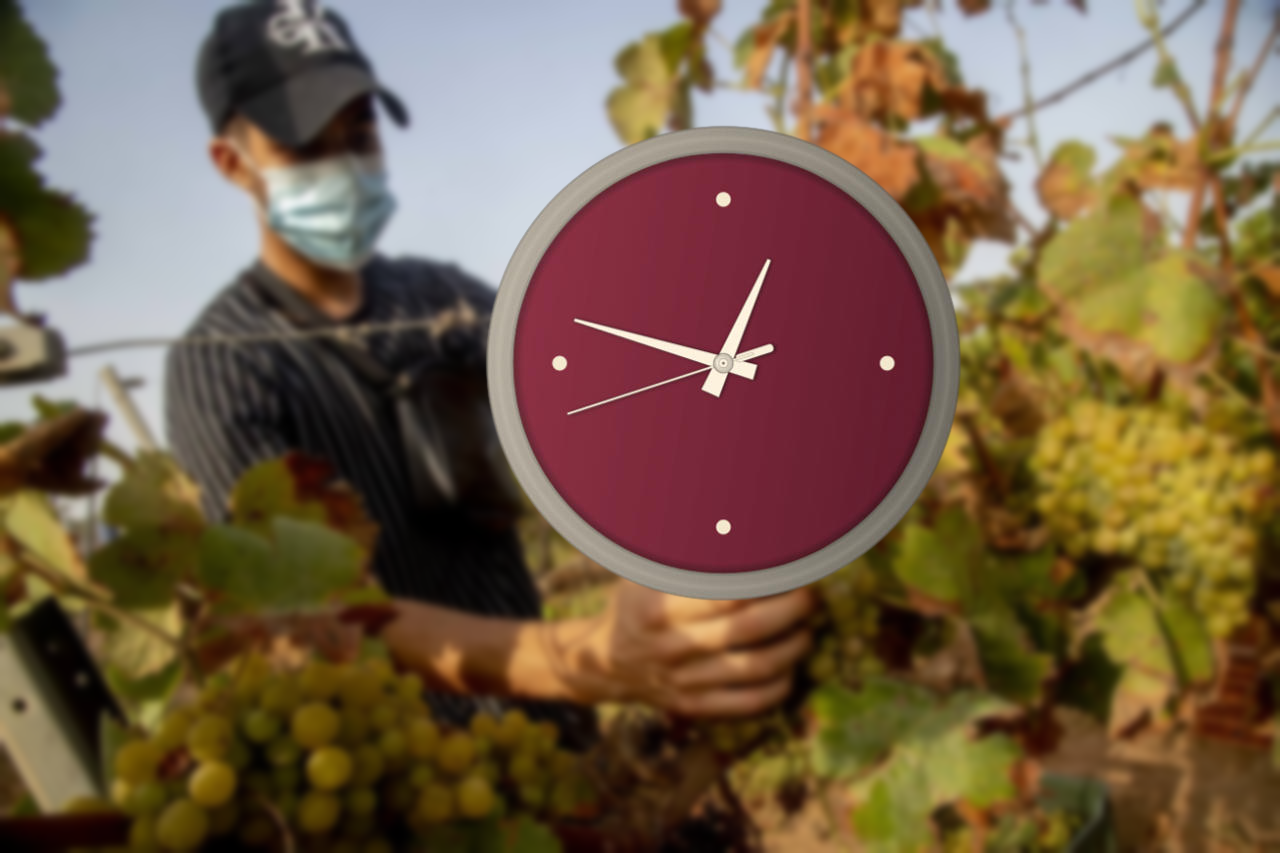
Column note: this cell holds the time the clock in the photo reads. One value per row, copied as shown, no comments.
12:47:42
